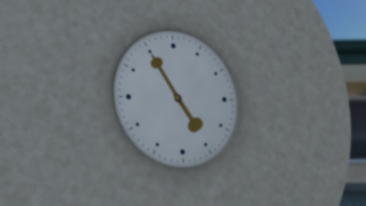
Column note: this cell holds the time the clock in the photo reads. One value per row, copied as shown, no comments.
4:55
